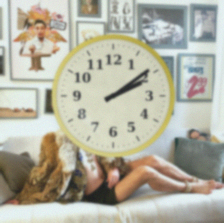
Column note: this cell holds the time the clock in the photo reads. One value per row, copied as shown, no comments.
2:09
